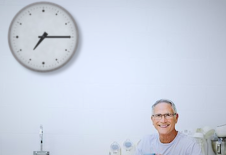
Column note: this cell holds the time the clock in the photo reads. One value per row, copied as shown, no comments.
7:15
